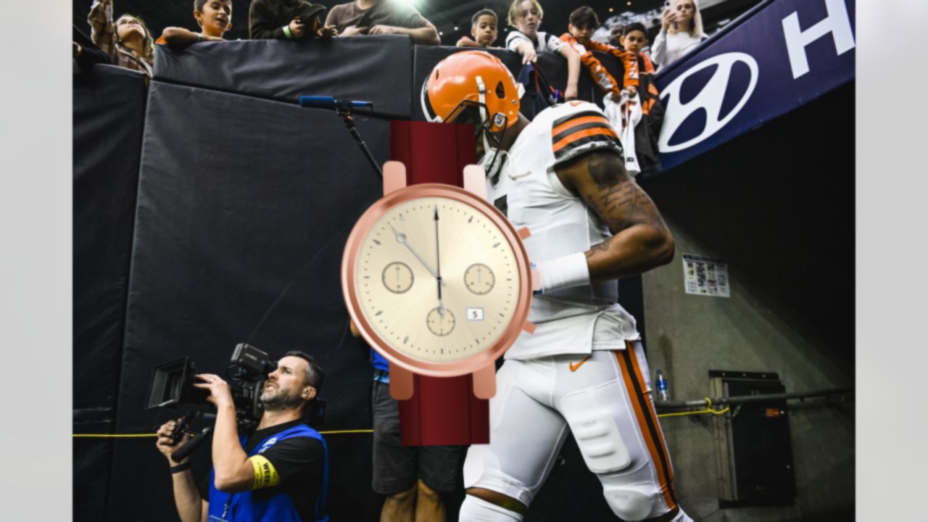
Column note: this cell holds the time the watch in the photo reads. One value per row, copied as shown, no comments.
5:53
